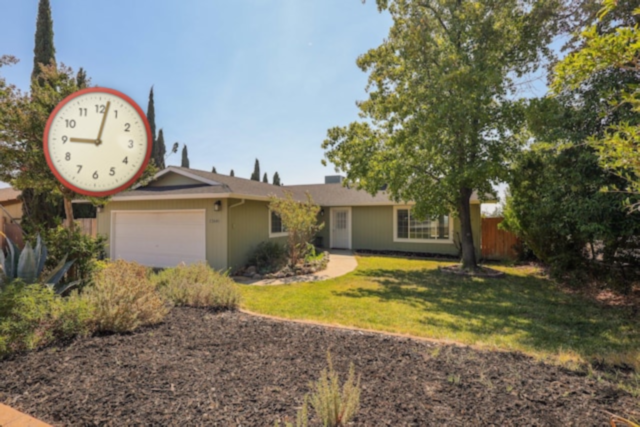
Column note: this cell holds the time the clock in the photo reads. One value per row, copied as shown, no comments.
9:02
